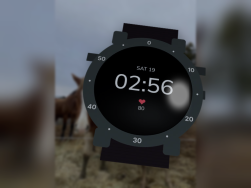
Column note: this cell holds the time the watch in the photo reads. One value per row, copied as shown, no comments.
2:56
